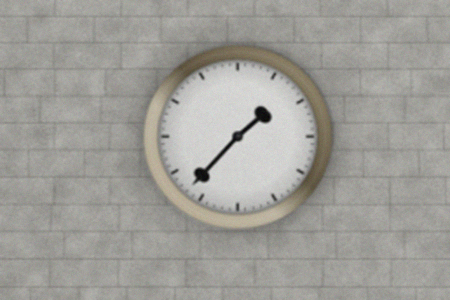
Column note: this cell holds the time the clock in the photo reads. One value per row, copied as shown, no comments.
1:37
